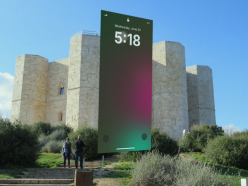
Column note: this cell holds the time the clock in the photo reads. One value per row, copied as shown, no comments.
5:18
